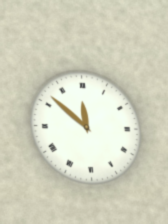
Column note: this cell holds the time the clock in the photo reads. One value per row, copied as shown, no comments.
11:52
